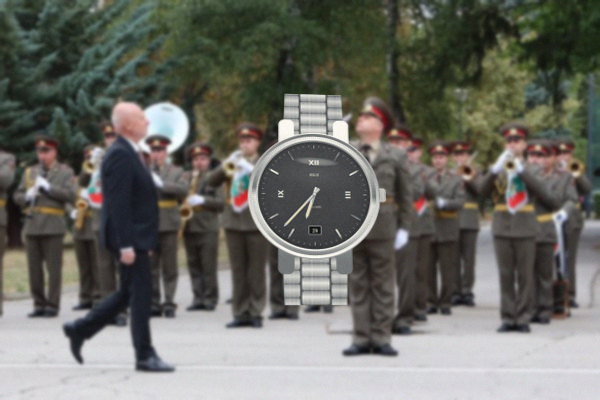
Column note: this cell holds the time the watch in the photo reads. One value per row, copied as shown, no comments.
6:37
